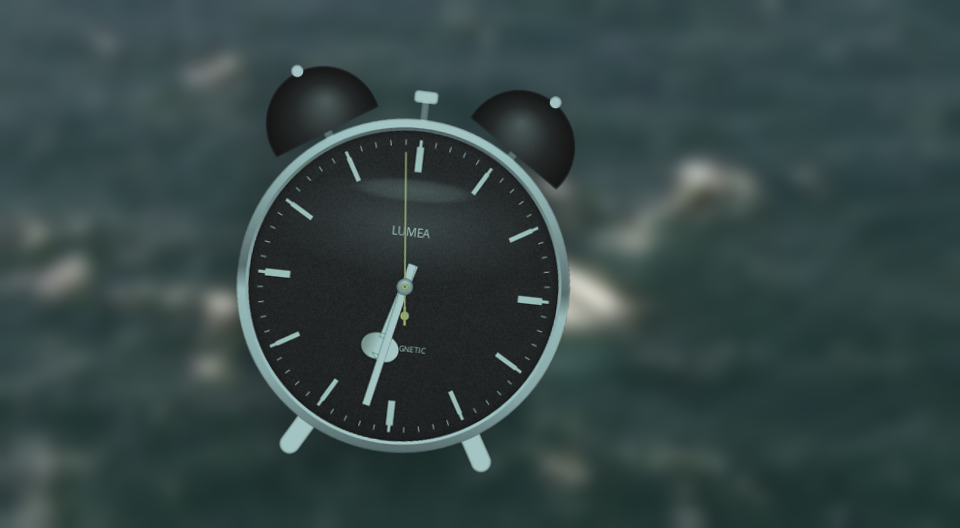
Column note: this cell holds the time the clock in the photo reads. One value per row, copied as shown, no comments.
6:31:59
